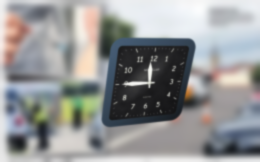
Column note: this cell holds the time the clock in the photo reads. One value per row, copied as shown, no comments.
11:45
